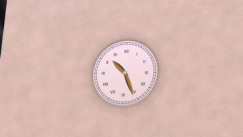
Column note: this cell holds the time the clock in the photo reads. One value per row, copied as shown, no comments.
10:26
